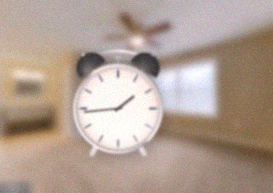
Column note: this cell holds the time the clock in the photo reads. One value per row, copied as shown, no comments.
1:44
